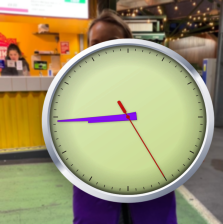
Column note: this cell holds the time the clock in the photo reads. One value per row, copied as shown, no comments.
8:44:25
